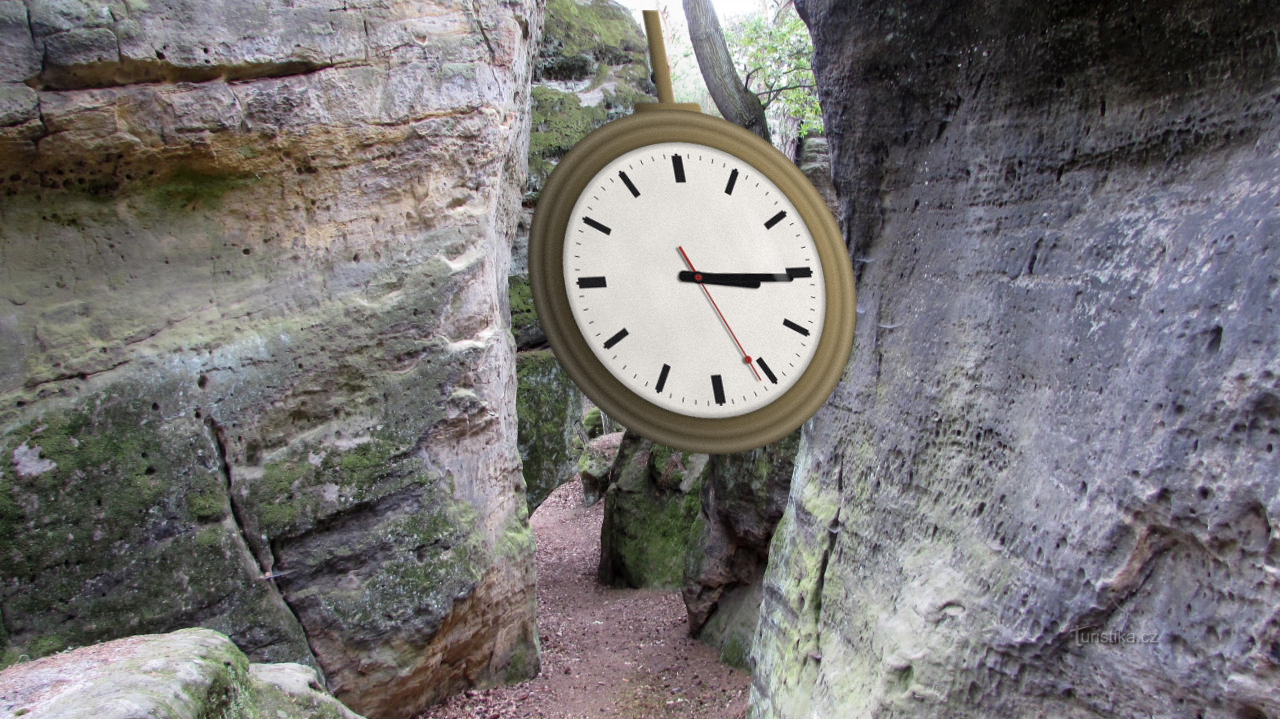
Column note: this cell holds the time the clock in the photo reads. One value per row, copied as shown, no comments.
3:15:26
